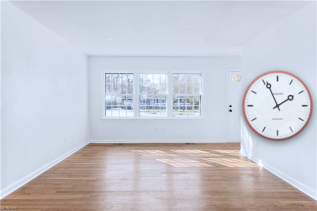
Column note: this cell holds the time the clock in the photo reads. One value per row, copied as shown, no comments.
1:56
